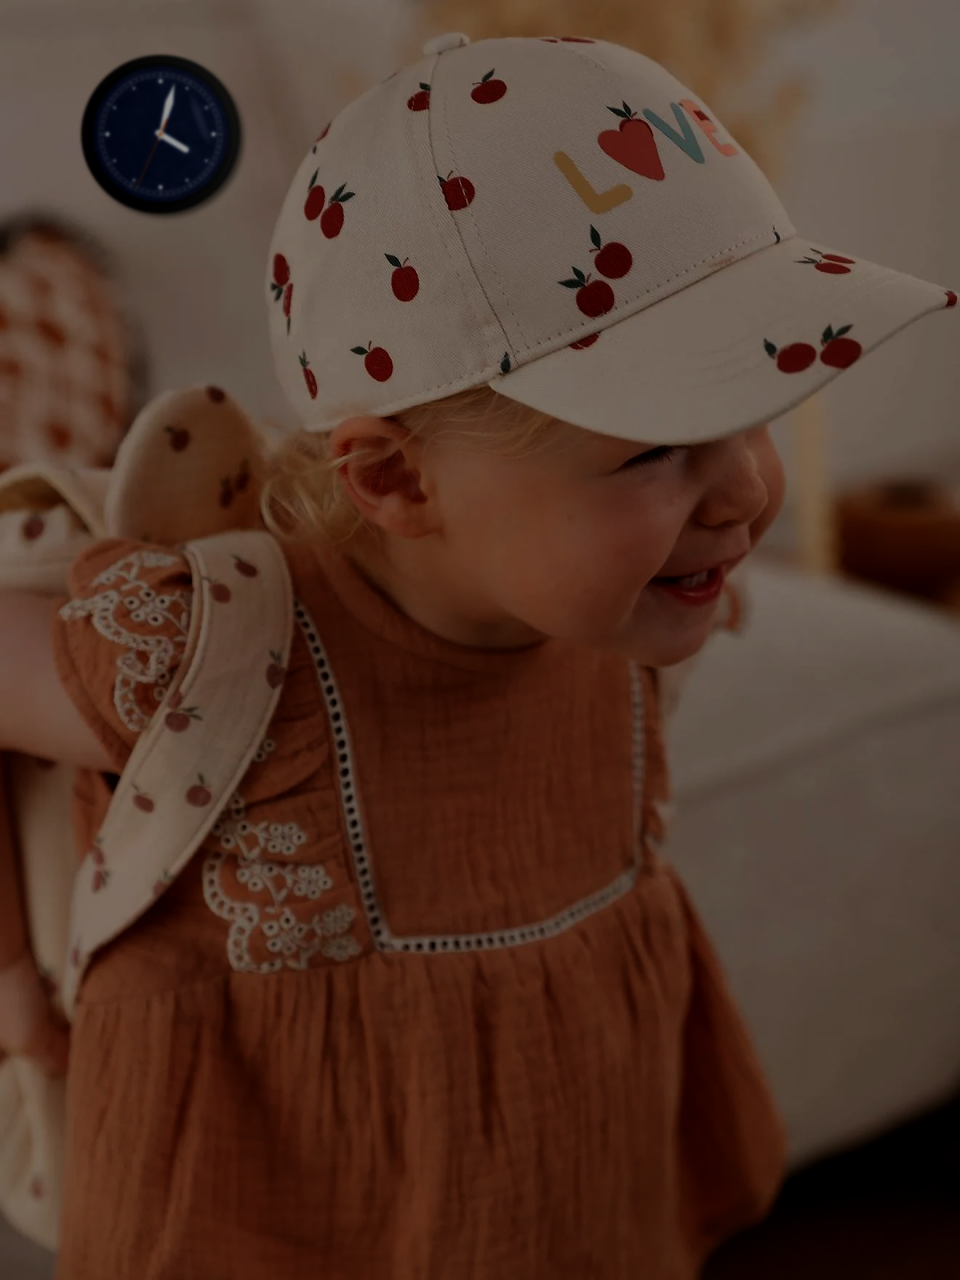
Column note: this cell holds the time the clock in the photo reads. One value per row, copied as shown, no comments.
4:02:34
